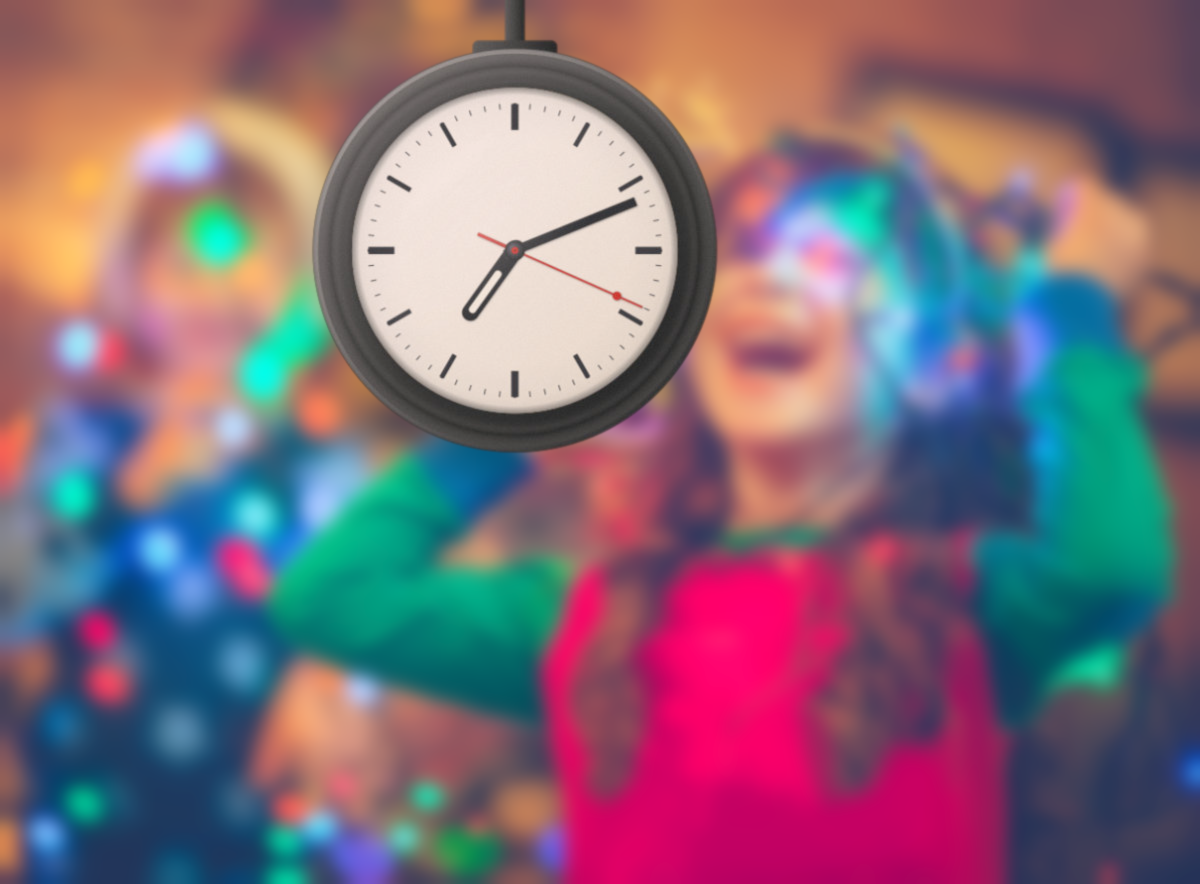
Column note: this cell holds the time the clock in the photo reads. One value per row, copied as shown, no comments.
7:11:19
